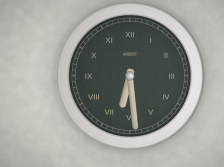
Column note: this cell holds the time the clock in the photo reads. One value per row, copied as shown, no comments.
6:29
